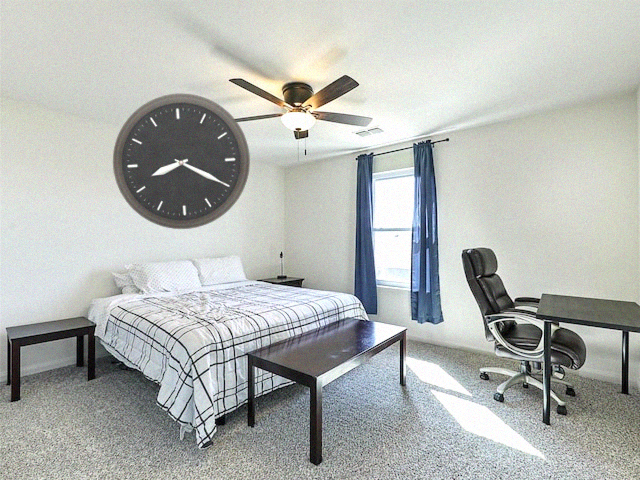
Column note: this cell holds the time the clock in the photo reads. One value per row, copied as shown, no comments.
8:20
